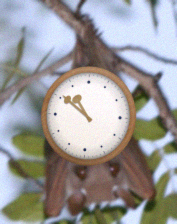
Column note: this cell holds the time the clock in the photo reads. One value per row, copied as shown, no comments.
10:51
